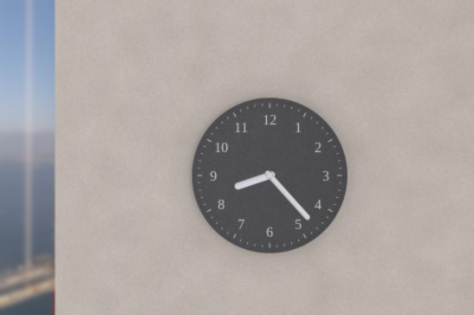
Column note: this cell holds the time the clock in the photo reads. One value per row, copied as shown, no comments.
8:23
